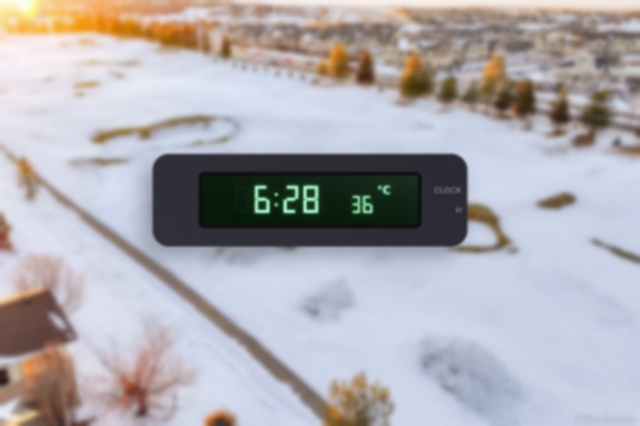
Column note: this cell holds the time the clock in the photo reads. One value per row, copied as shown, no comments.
6:28
